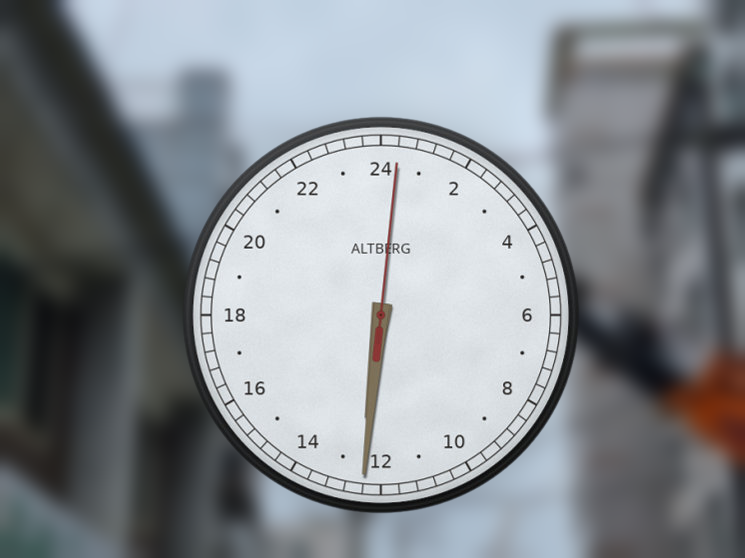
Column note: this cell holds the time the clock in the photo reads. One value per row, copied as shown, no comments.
12:31:01
